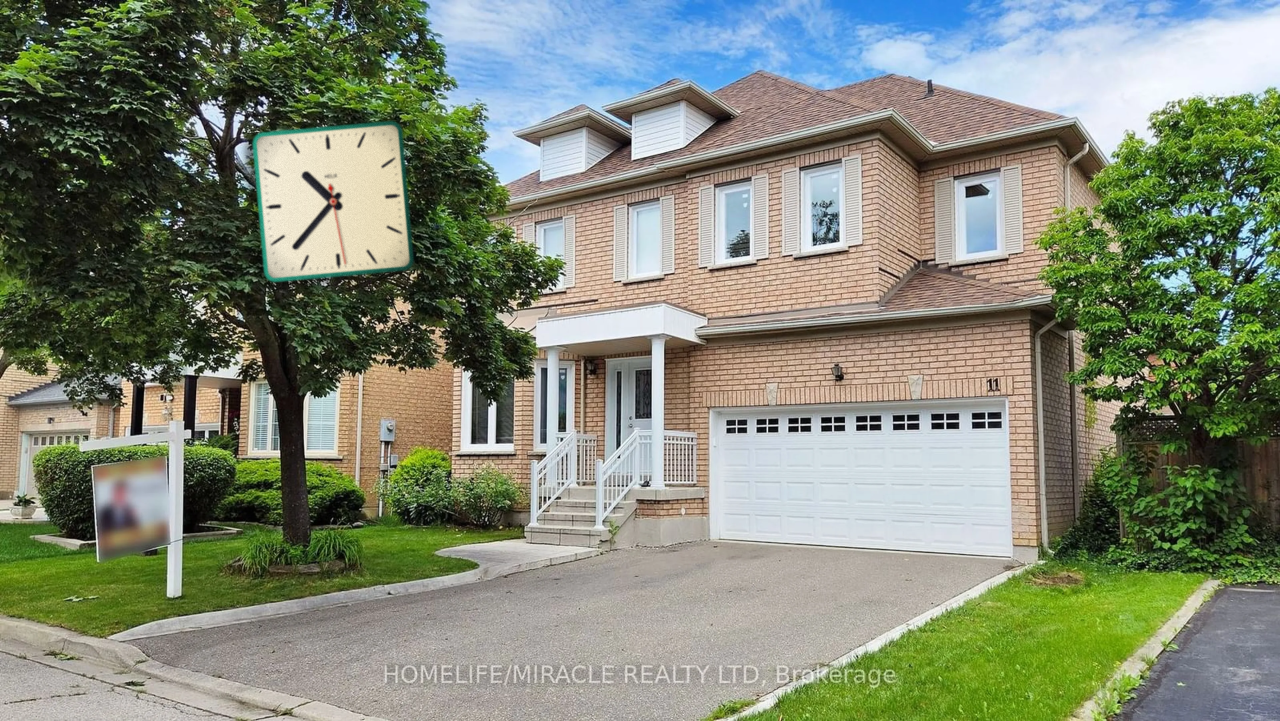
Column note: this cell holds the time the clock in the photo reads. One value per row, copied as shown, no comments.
10:37:29
